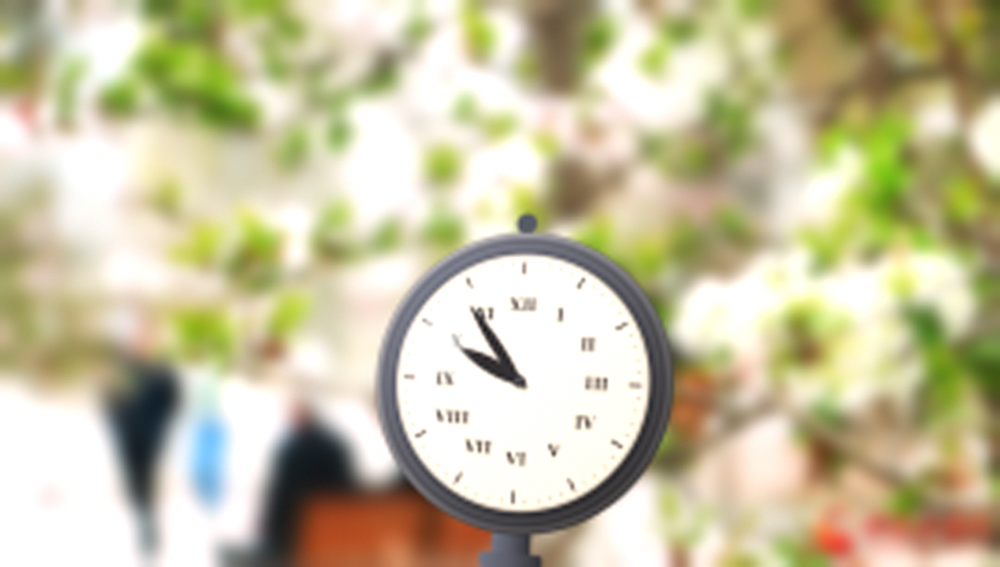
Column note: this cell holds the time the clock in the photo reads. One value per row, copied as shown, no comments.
9:54
